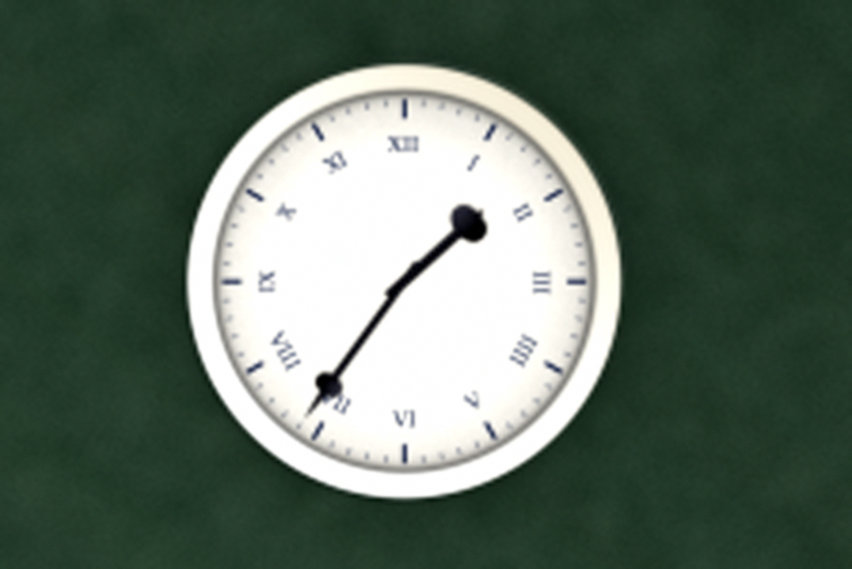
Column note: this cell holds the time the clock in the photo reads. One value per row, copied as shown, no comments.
1:36
